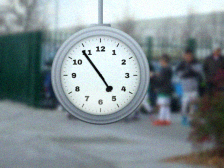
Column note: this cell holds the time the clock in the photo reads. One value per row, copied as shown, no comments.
4:54
